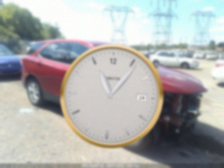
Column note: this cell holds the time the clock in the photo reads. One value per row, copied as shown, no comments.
11:06
